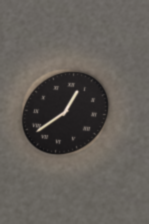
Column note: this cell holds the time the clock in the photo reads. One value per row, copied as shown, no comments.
12:38
